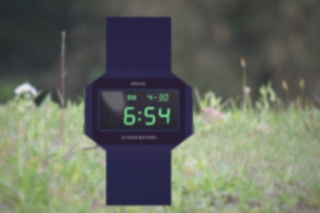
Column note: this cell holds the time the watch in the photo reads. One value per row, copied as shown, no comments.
6:54
